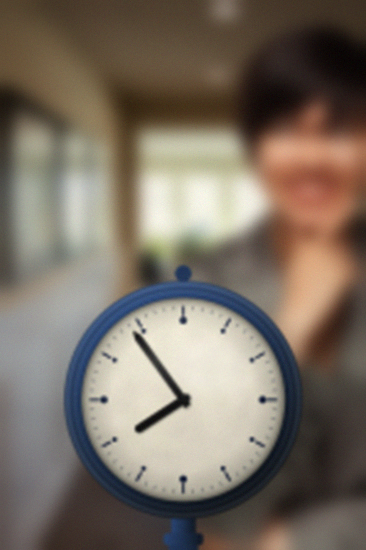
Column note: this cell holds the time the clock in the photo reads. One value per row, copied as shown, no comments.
7:54
